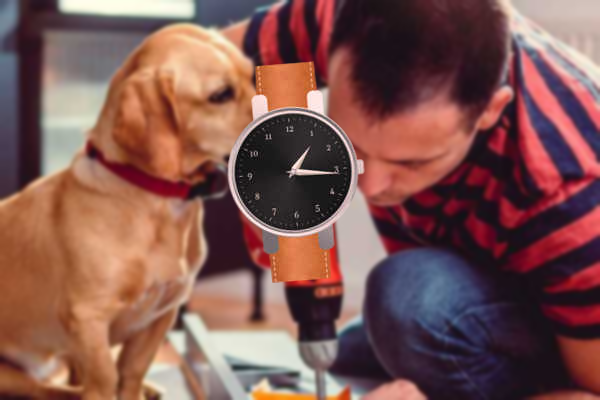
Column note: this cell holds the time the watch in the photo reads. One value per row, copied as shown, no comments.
1:16
